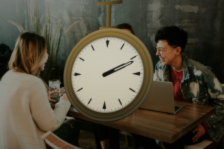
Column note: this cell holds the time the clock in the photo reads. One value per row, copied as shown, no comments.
2:11
